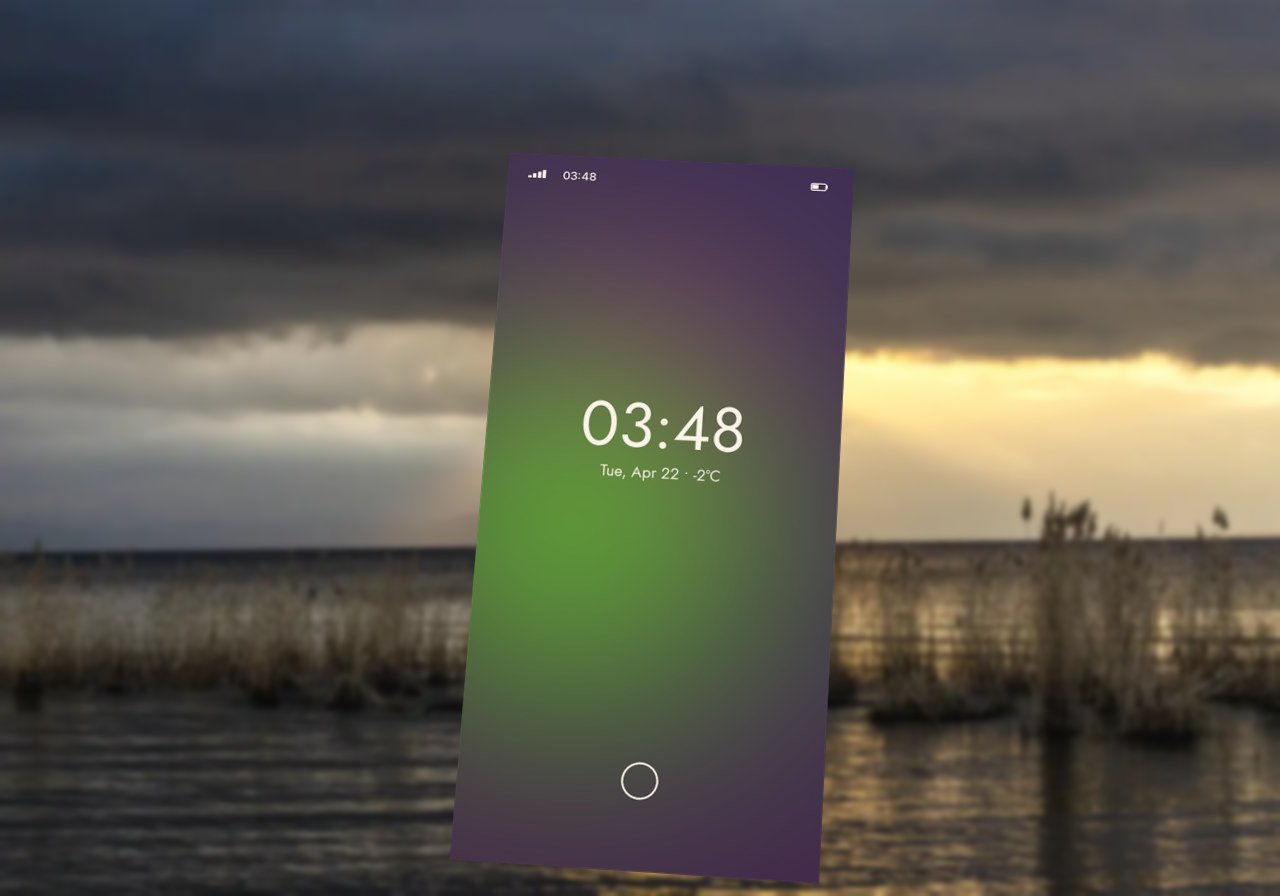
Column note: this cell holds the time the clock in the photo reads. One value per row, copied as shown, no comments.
3:48
